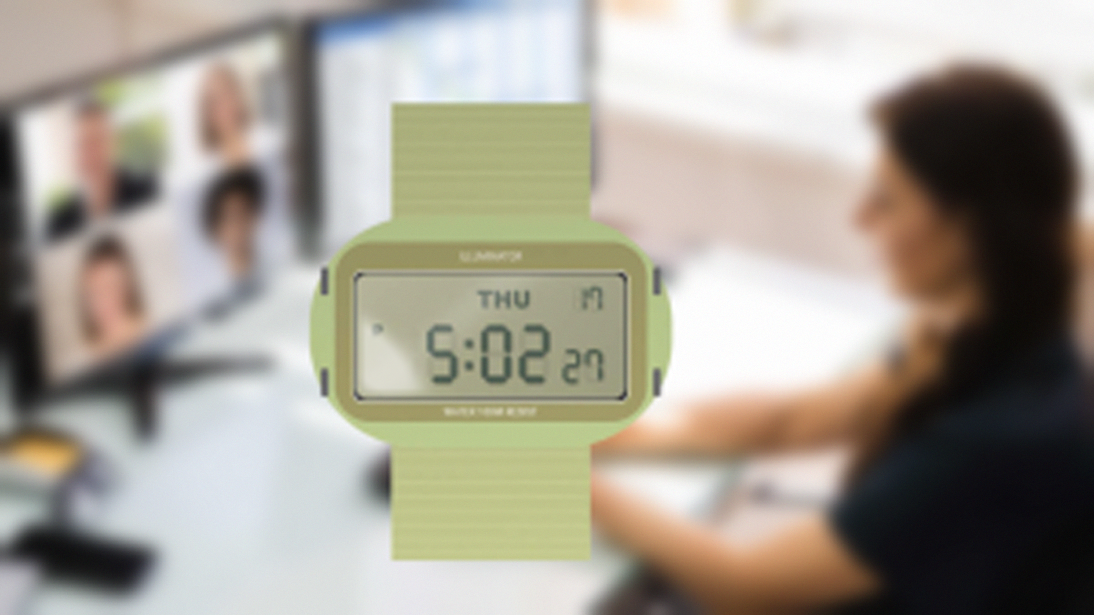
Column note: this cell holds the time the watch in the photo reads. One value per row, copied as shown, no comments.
5:02:27
